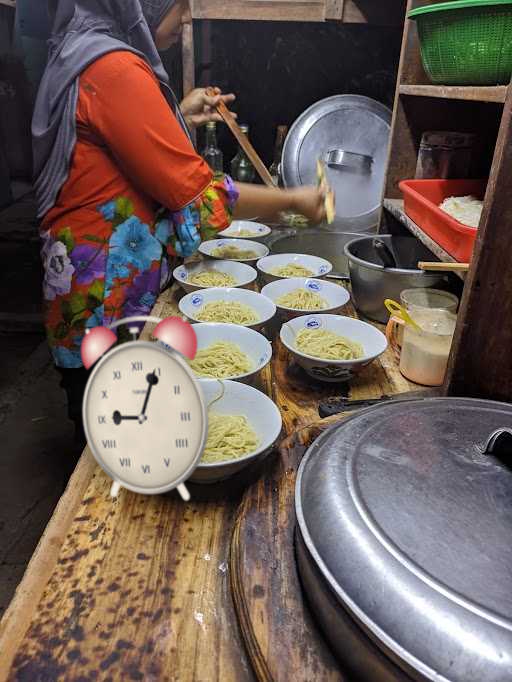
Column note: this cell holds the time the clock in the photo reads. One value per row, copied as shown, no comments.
9:04
